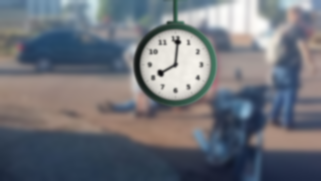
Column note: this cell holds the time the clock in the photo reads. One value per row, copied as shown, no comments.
8:01
